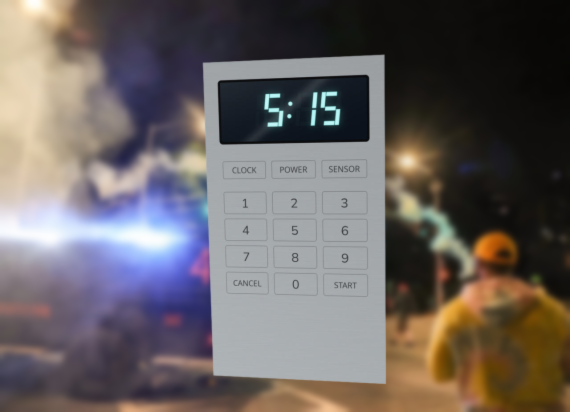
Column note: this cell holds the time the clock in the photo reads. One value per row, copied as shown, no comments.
5:15
